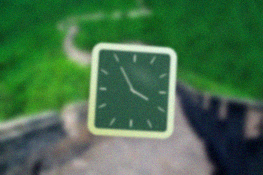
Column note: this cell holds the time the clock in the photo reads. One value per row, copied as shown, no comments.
3:55
